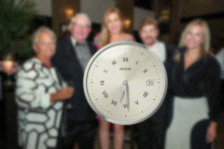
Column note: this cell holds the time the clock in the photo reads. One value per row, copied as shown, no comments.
6:29
